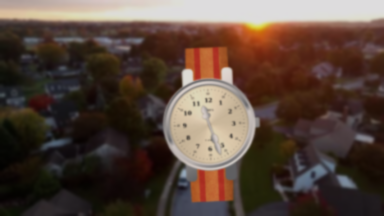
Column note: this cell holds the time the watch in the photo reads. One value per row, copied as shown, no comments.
11:27
